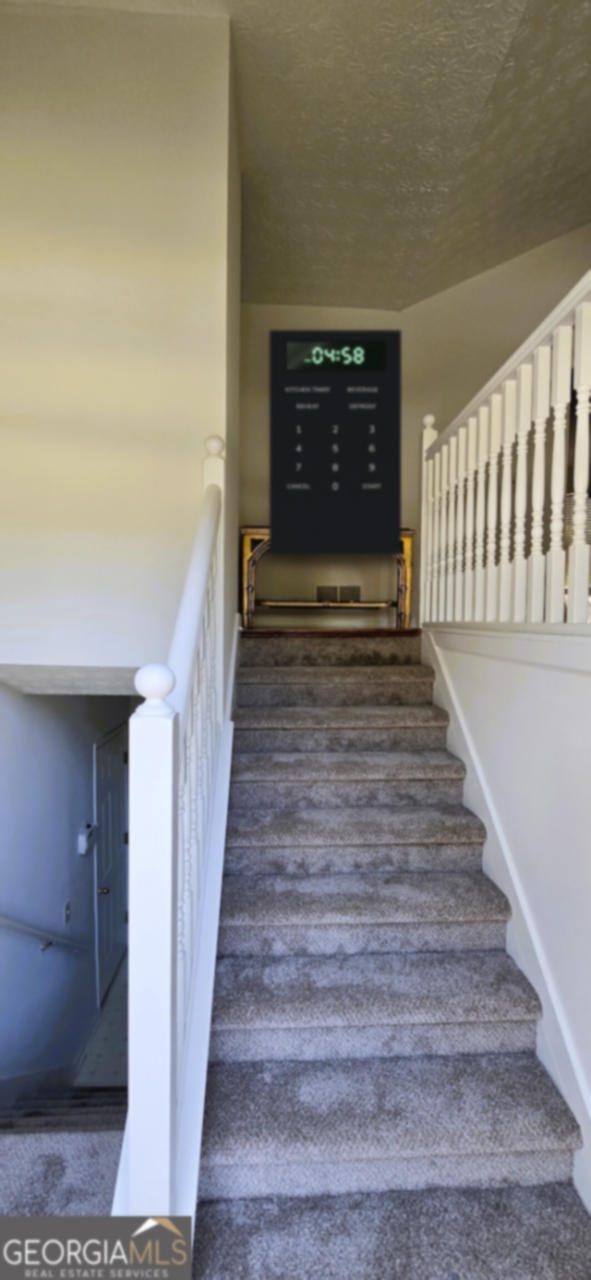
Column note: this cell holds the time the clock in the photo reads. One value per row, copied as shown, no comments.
4:58
